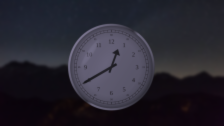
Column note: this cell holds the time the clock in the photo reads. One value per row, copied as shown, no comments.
12:40
